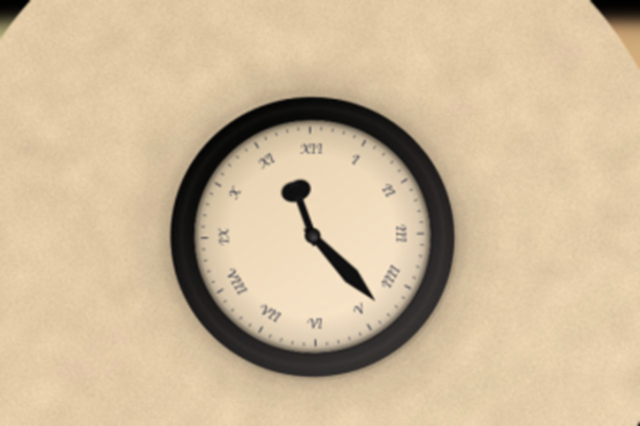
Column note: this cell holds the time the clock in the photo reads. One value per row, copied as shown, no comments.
11:23
